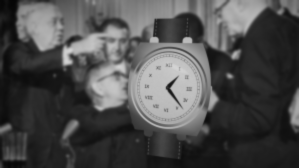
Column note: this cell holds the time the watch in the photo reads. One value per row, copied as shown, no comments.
1:23
